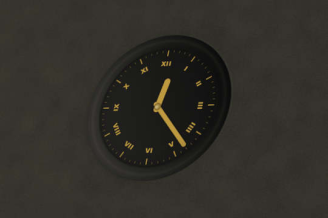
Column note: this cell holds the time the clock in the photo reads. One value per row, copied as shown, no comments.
12:23
